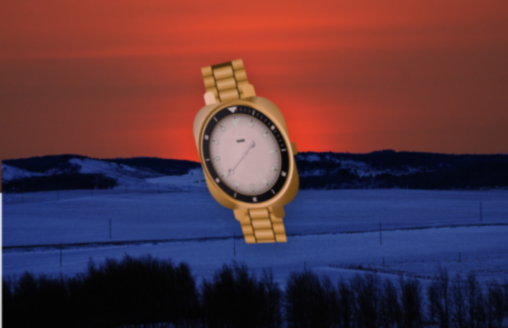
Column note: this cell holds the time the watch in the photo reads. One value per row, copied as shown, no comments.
1:39
